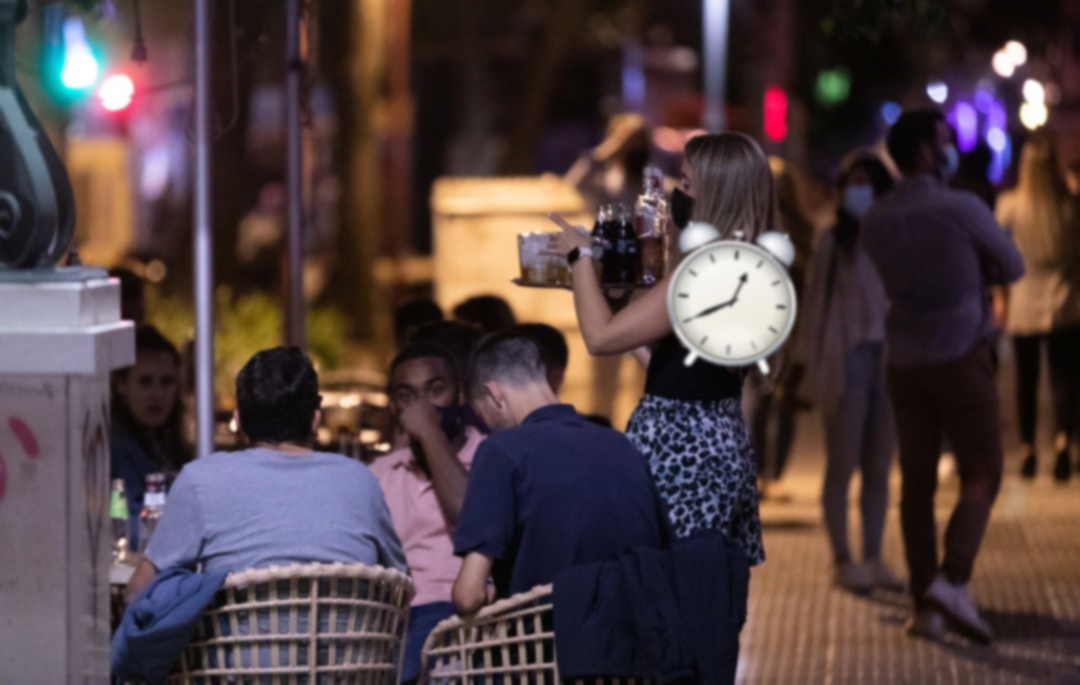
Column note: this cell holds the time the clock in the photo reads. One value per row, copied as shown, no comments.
12:40
